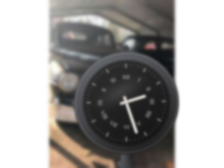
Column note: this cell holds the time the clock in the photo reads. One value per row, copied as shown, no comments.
2:27
